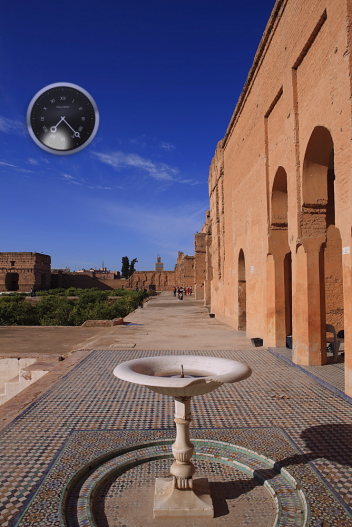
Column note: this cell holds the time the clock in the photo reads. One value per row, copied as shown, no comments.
7:23
